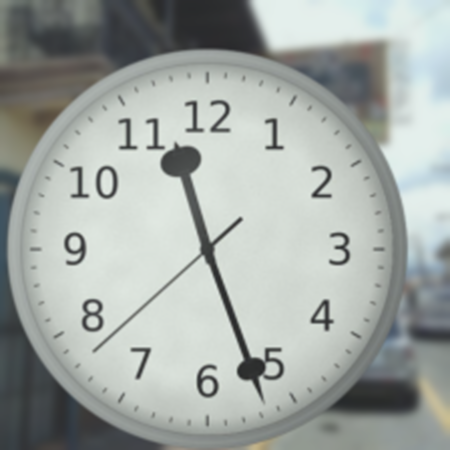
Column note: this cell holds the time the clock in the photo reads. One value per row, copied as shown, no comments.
11:26:38
